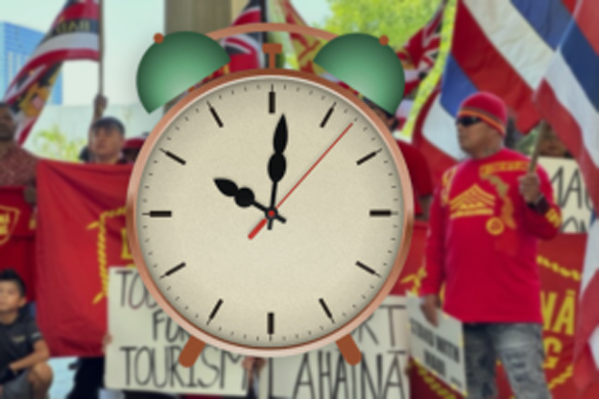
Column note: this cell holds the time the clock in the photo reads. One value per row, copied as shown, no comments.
10:01:07
